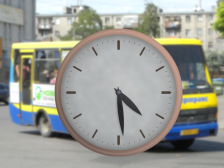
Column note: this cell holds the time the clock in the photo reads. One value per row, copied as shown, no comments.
4:29
